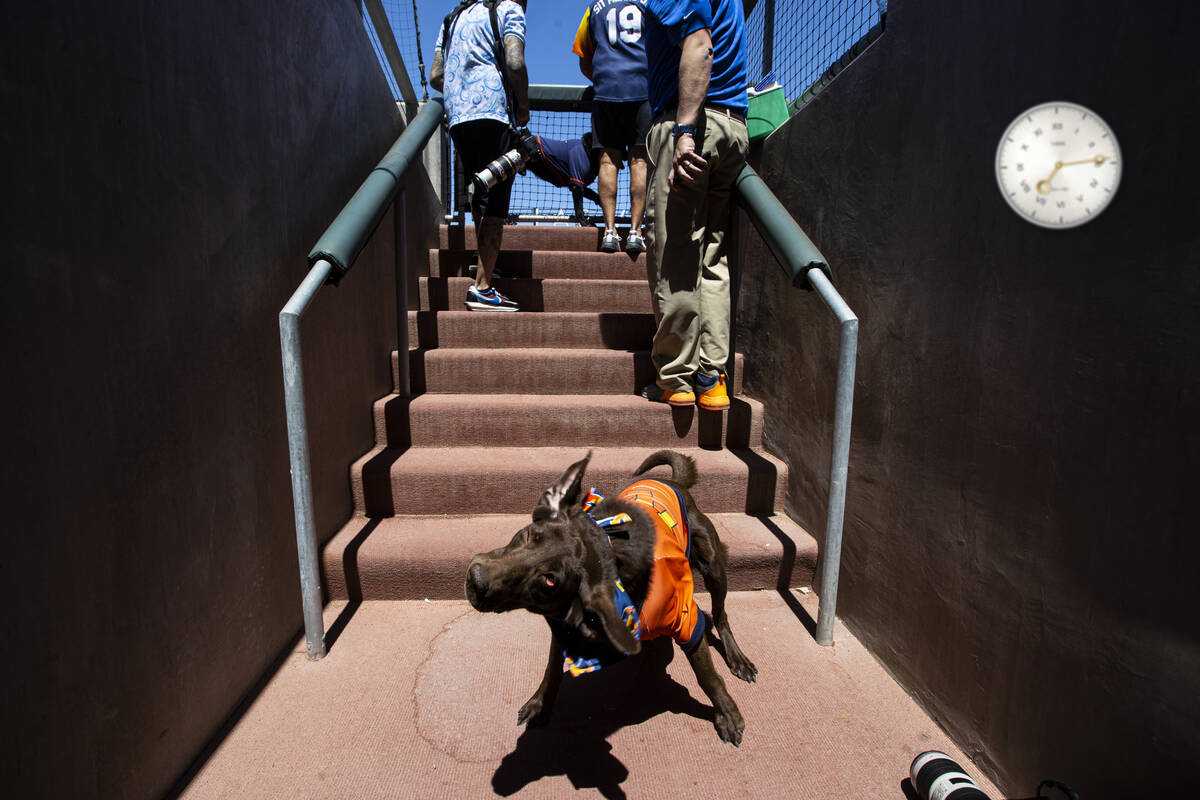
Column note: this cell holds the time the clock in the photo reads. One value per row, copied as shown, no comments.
7:14
